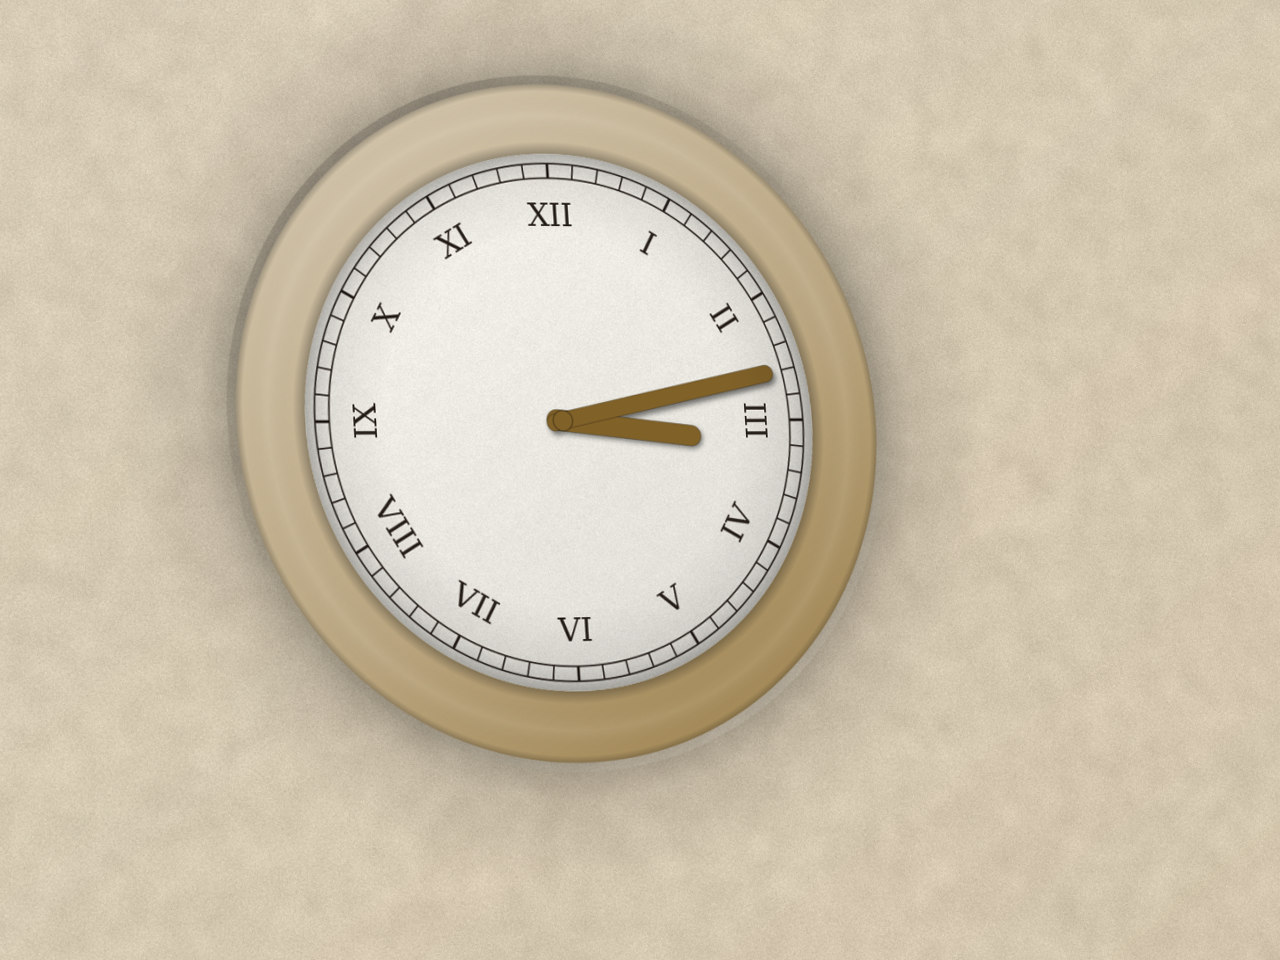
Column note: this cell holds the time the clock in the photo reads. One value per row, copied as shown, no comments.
3:13
